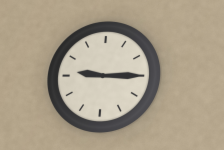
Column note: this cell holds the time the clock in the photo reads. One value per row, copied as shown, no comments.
9:15
